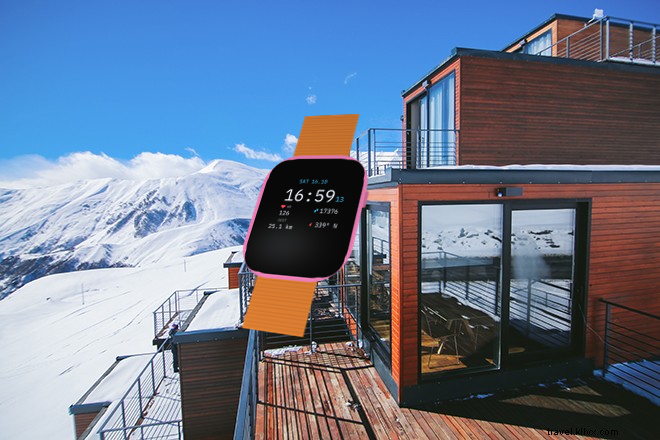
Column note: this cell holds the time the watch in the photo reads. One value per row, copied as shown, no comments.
16:59
